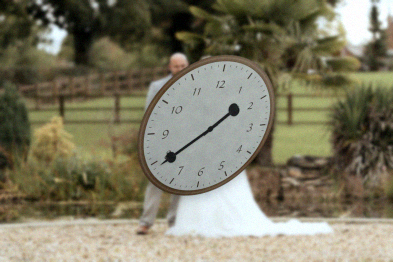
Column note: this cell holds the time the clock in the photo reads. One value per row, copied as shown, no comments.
1:39
